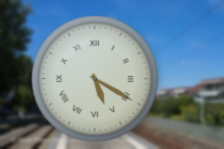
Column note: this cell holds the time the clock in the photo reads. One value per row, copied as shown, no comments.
5:20
